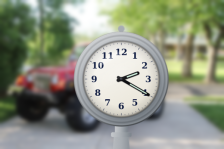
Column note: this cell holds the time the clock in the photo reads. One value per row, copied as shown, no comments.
2:20
